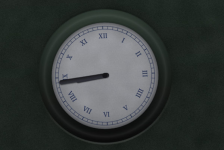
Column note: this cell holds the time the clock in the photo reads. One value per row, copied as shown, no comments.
8:44
